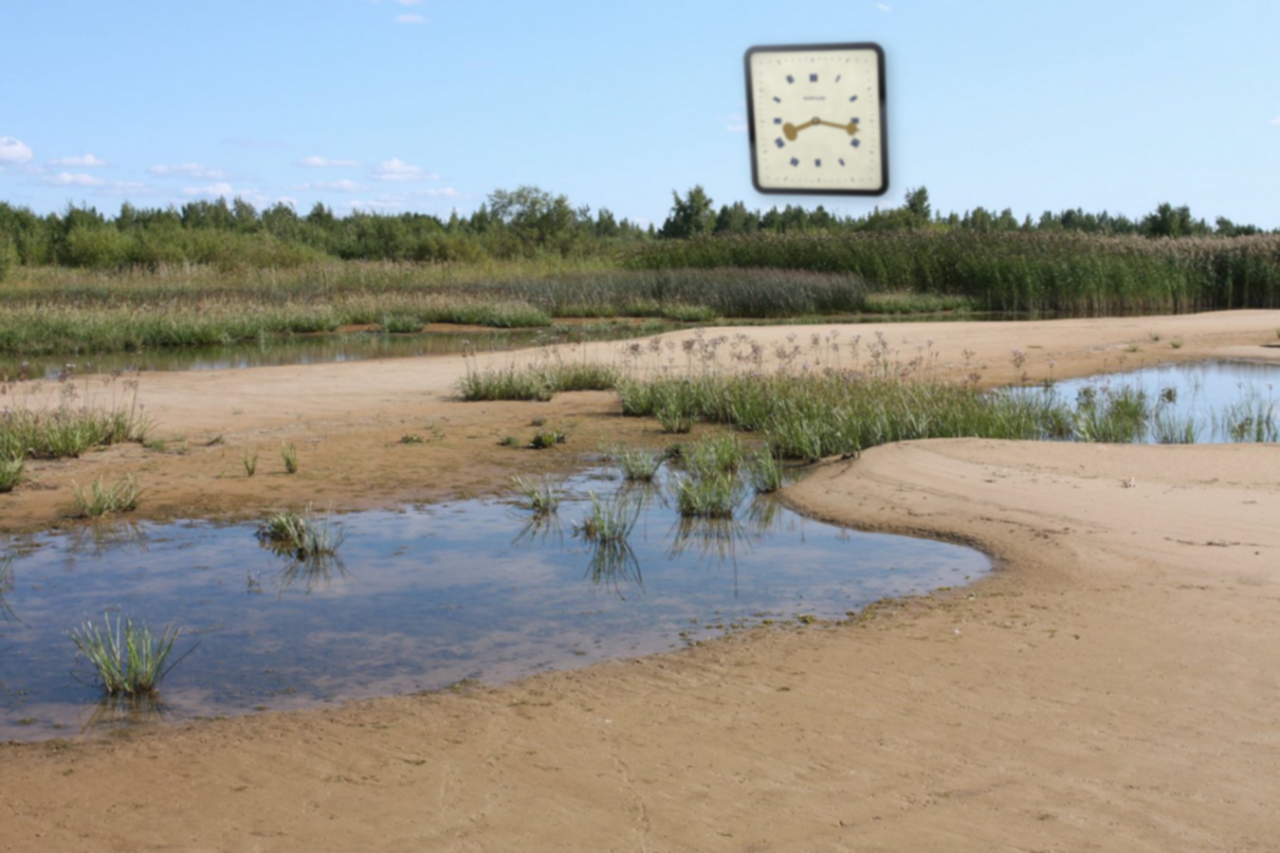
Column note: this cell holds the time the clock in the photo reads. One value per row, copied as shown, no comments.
8:17
